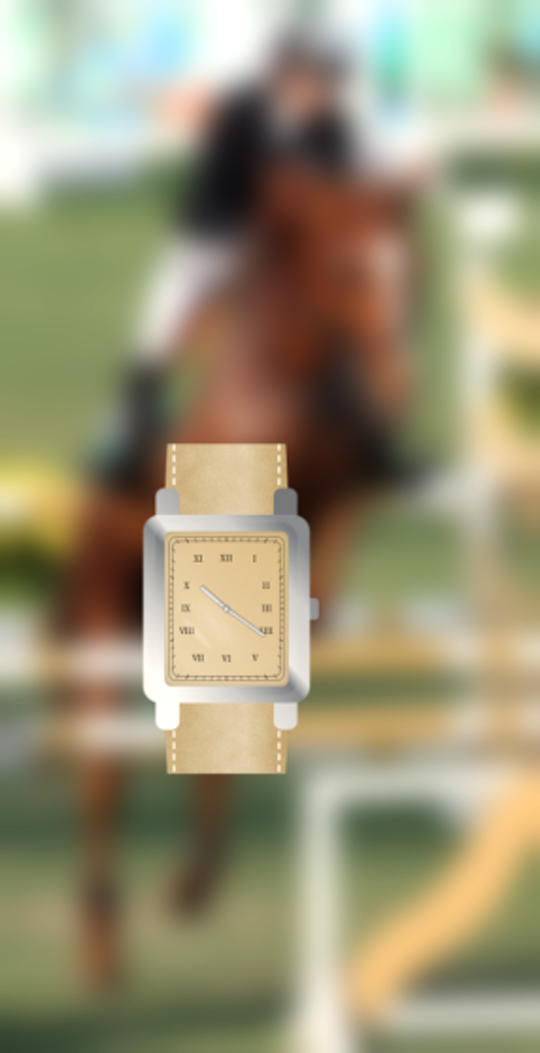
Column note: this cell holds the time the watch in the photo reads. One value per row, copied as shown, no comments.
10:21
